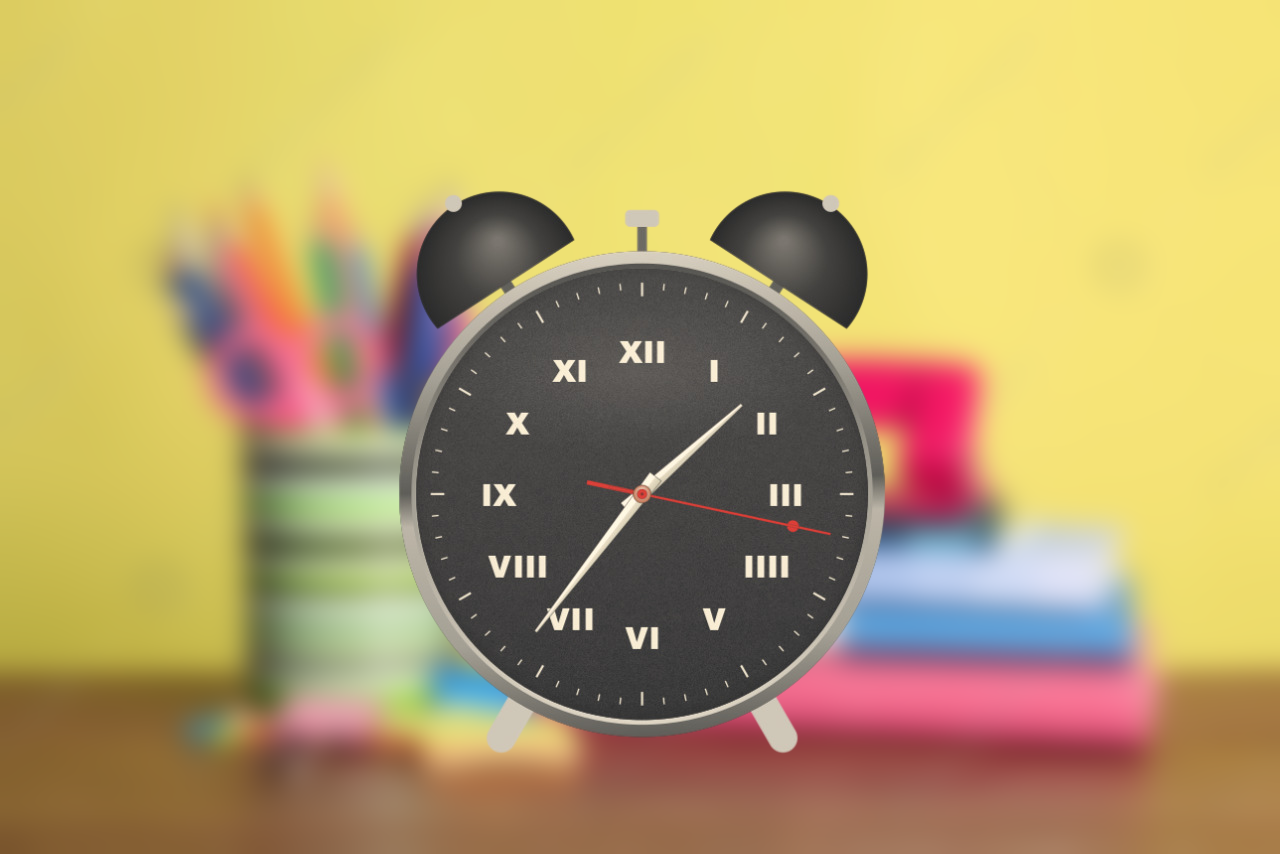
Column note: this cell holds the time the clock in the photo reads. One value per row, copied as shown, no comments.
1:36:17
